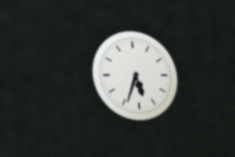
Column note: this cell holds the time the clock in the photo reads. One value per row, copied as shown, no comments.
5:34
